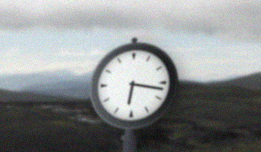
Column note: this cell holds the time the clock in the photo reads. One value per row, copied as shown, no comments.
6:17
